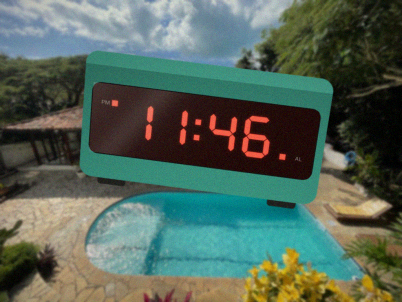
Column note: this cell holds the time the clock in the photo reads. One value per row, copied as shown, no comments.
11:46
